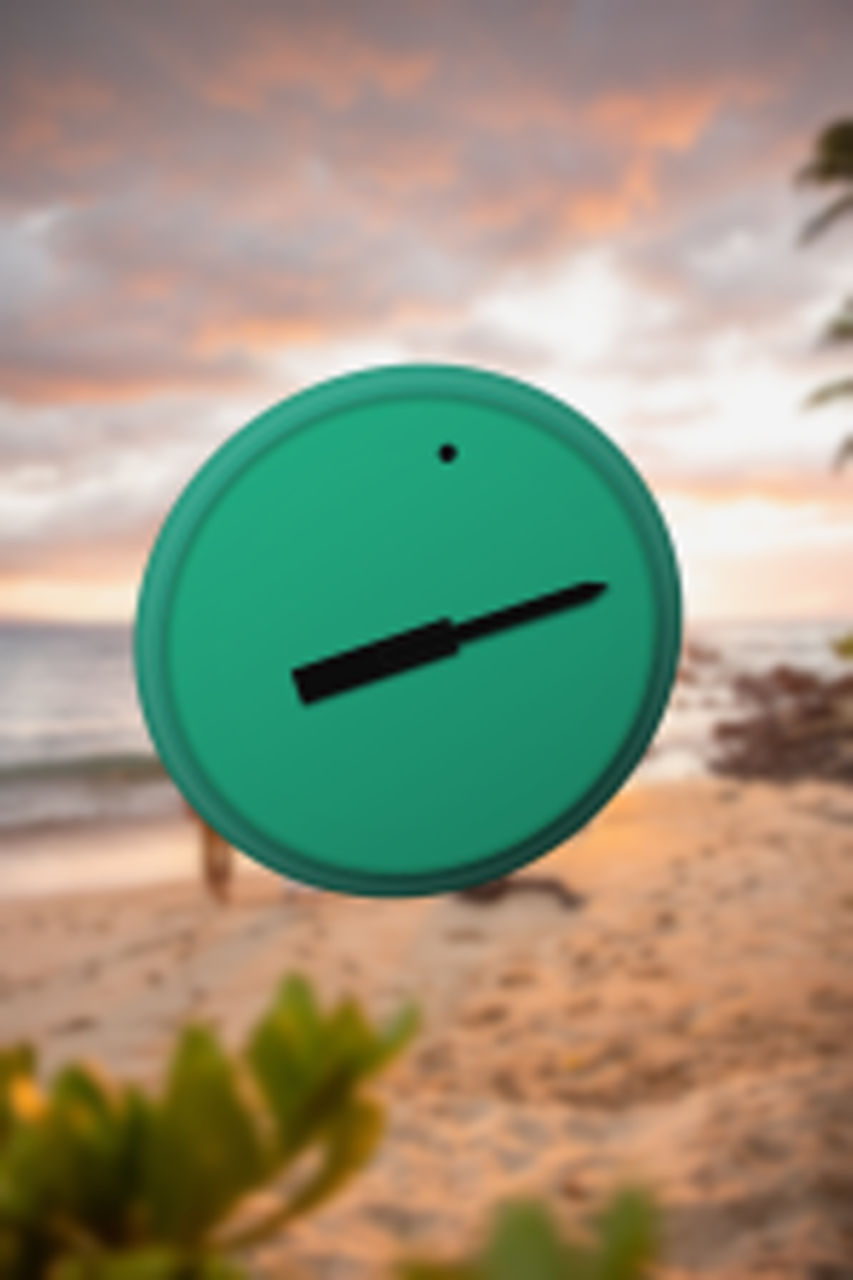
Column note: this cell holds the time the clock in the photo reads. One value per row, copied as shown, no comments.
8:11
